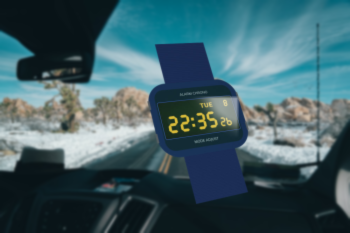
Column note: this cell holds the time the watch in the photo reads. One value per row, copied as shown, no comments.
22:35:26
